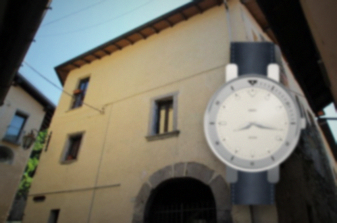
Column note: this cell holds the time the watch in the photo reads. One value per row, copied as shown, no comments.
8:17
